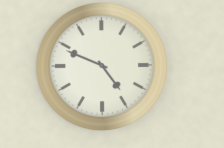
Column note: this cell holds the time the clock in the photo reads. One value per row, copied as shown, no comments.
4:49
